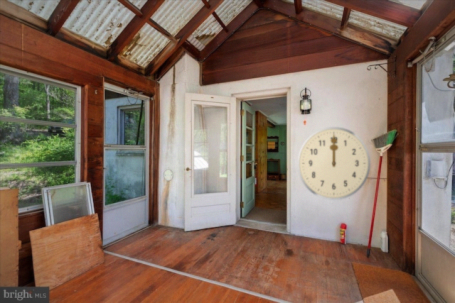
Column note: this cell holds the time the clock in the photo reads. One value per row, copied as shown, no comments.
12:00
